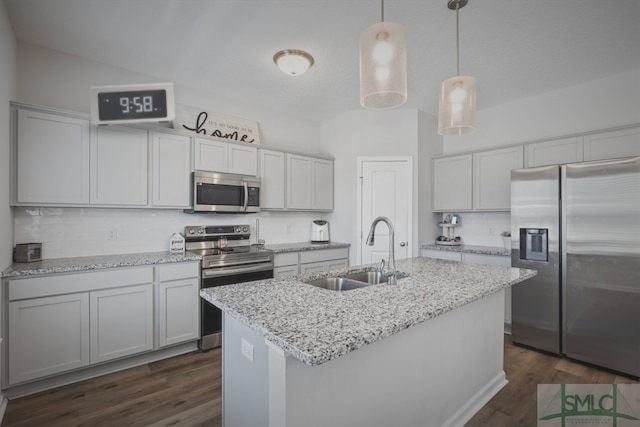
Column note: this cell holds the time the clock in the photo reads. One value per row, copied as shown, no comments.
9:58
